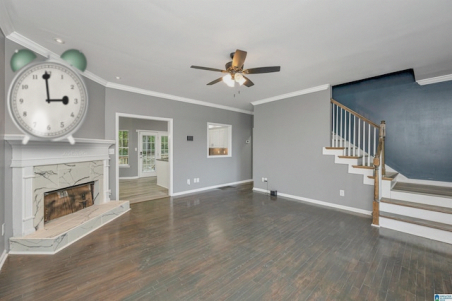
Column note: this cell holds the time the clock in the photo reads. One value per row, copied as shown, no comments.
2:59
